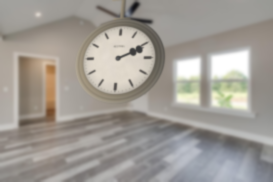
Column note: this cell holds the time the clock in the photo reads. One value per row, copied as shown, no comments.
2:11
